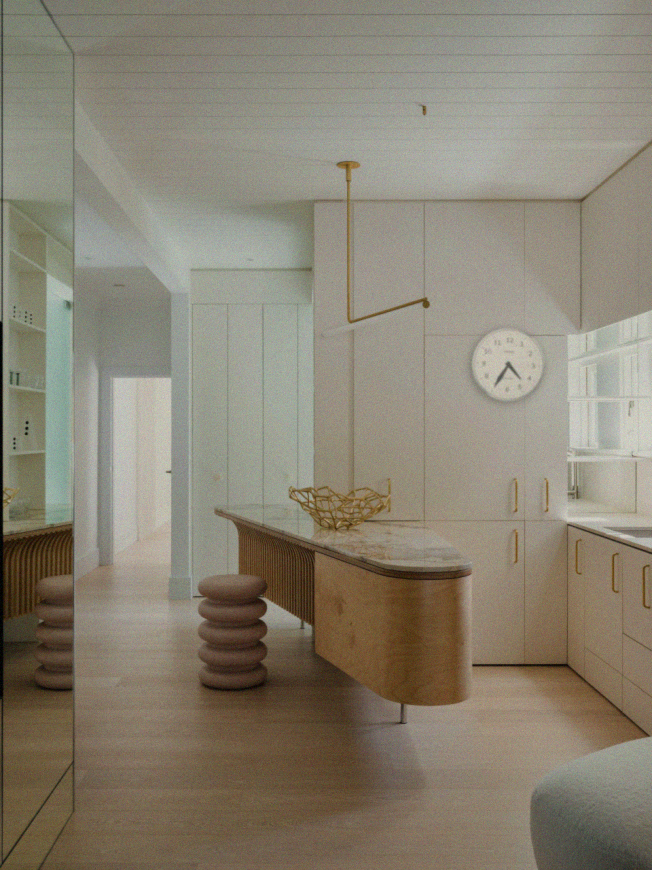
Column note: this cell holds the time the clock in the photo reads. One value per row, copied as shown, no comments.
4:35
